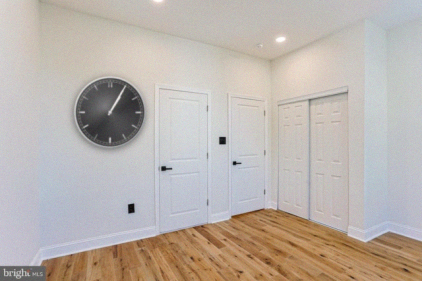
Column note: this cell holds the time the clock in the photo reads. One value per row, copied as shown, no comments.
1:05
